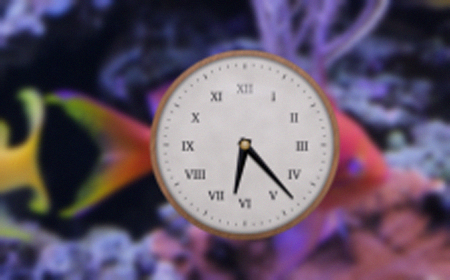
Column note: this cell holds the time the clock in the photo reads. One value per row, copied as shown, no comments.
6:23
